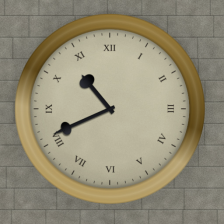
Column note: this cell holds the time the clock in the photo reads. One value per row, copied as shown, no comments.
10:41
